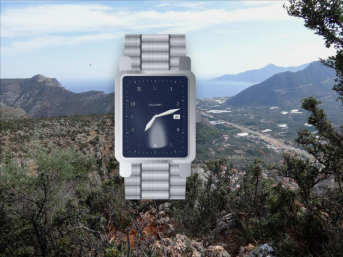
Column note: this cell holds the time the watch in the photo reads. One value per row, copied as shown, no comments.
7:12
